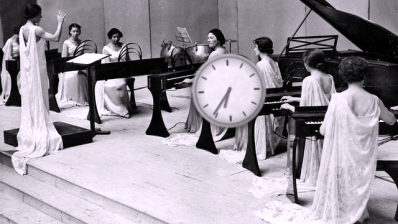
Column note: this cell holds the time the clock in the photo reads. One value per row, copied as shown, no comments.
6:36
